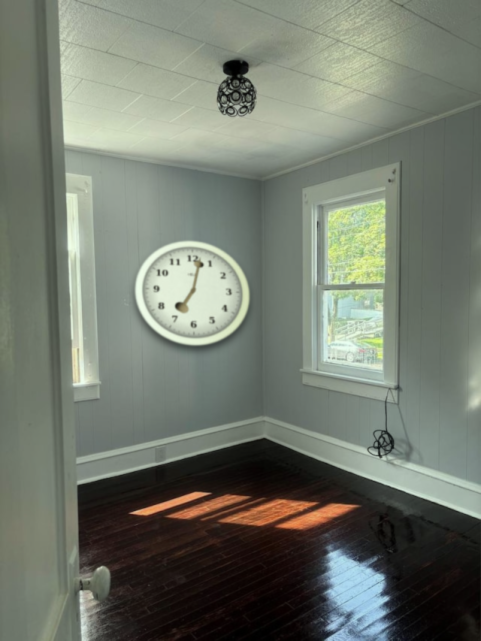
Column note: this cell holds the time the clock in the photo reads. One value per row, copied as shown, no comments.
7:02
